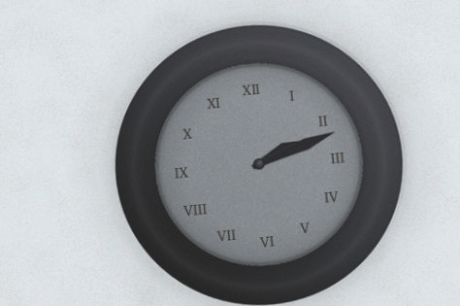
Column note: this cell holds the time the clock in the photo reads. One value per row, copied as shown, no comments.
2:12
